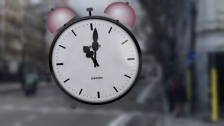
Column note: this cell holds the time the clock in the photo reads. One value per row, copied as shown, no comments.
11:01
